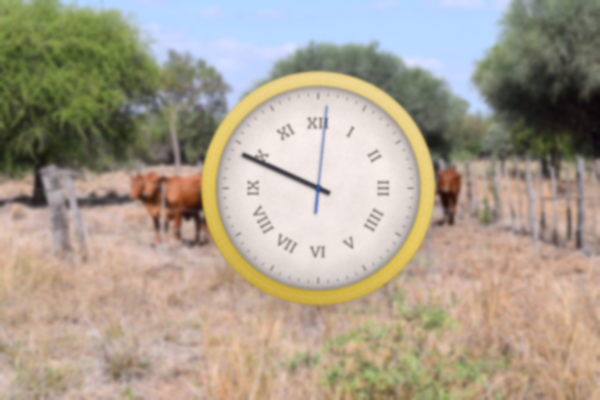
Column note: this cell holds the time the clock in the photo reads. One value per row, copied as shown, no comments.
9:49:01
